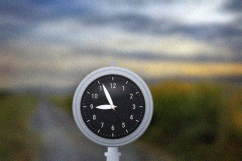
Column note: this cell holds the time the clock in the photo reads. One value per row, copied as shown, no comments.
8:56
